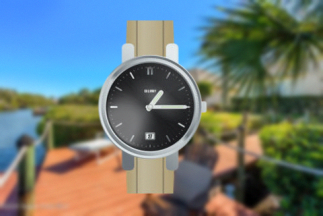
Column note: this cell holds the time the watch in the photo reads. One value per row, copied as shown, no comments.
1:15
